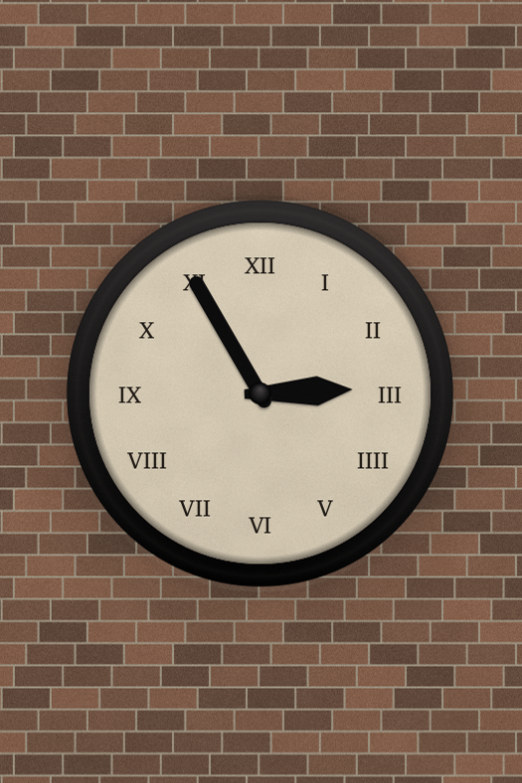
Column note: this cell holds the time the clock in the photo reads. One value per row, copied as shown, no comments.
2:55
